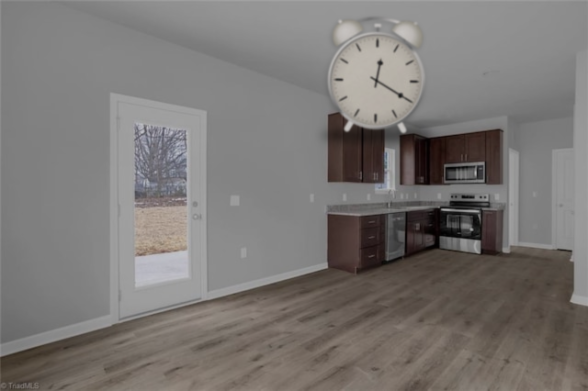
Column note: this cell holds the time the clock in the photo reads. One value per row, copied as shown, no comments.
12:20
